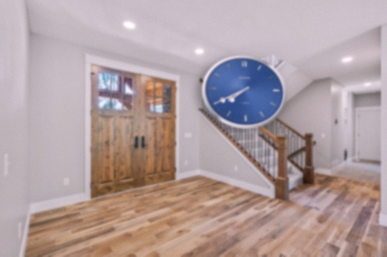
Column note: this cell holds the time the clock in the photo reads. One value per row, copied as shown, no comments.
7:40
